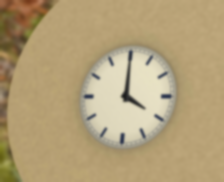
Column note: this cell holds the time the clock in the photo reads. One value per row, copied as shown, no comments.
4:00
